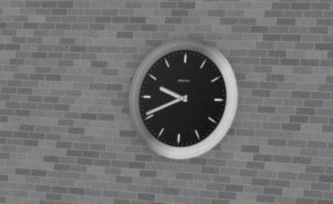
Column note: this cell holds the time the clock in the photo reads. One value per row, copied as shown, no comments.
9:41
